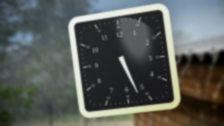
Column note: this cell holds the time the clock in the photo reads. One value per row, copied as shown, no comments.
5:27
